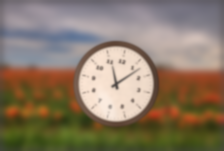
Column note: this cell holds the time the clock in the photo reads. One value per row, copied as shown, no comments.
11:07
